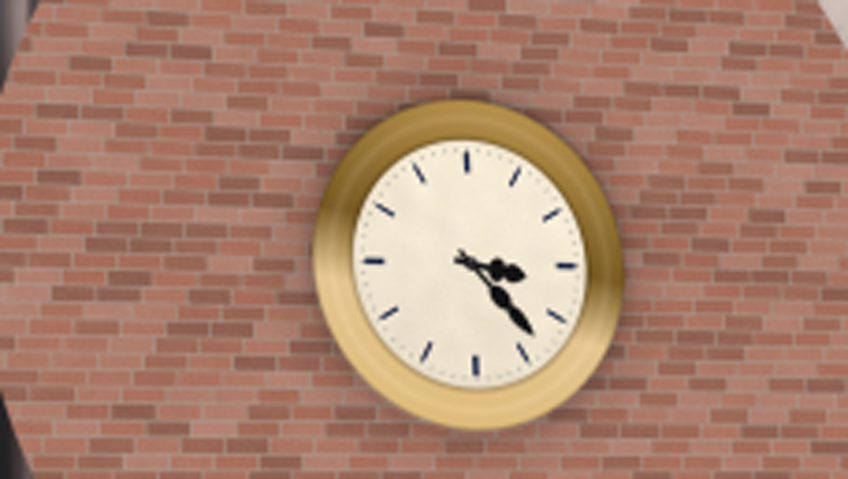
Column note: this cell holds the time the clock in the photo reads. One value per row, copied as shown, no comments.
3:23
